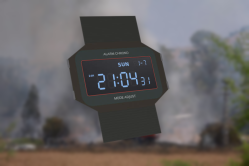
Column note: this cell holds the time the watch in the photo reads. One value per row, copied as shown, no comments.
21:04:31
